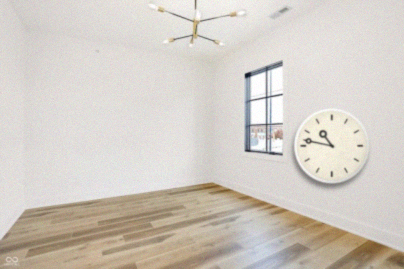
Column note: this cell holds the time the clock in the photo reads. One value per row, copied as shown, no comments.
10:47
